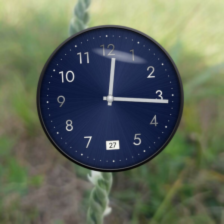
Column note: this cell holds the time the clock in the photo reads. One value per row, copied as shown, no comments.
12:16
